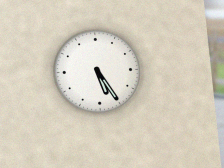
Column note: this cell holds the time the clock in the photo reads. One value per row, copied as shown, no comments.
5:25
